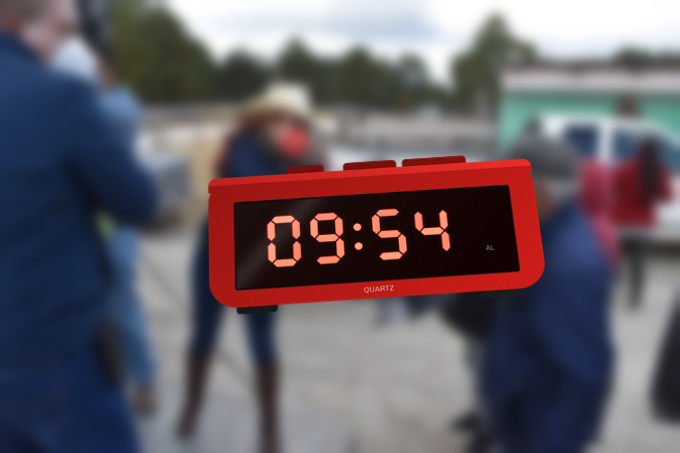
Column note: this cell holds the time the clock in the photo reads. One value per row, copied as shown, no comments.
9:54
